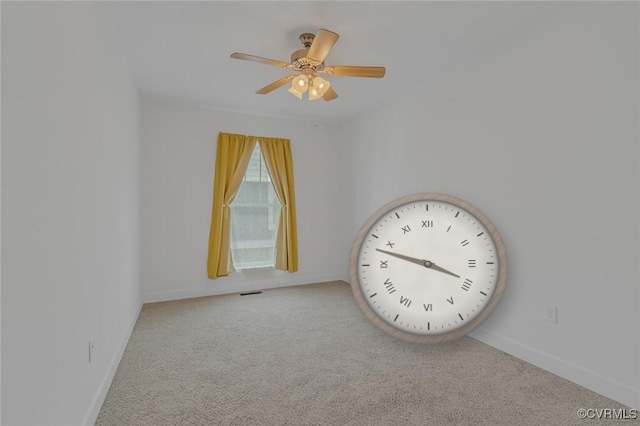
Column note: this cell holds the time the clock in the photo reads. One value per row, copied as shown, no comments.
3:48
